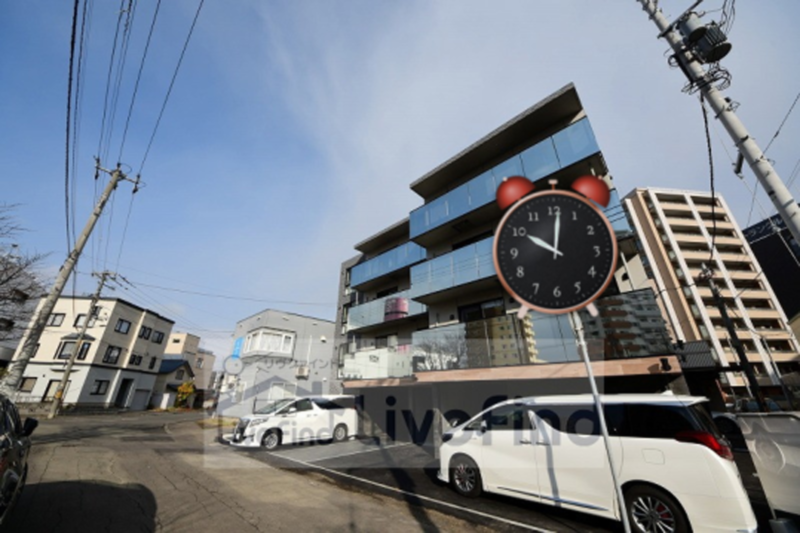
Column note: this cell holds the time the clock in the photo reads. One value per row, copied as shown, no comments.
10:01
